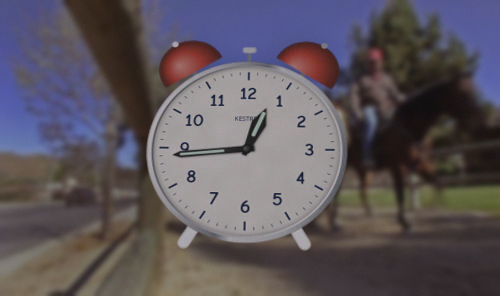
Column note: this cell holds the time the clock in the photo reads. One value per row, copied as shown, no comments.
12:44
